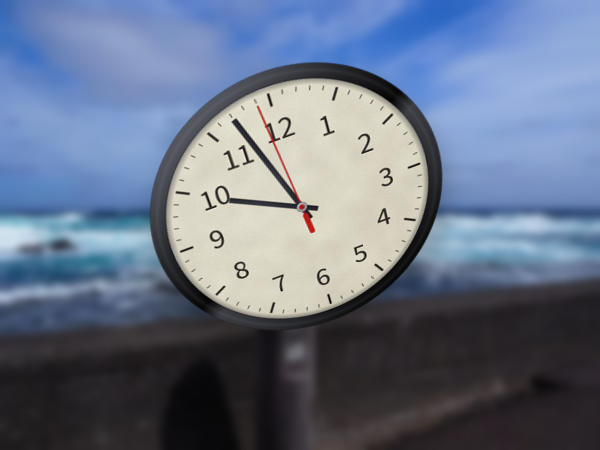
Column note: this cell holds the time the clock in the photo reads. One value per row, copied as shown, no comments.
9:56:59
